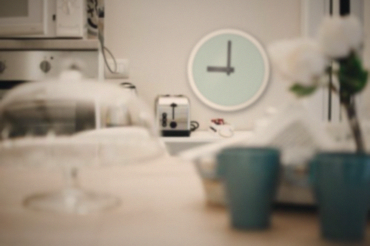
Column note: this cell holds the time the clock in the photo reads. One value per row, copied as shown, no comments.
9:00
